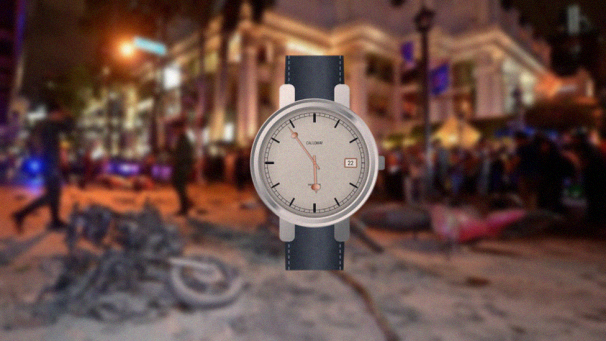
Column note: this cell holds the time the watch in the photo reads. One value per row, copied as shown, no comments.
5:54
